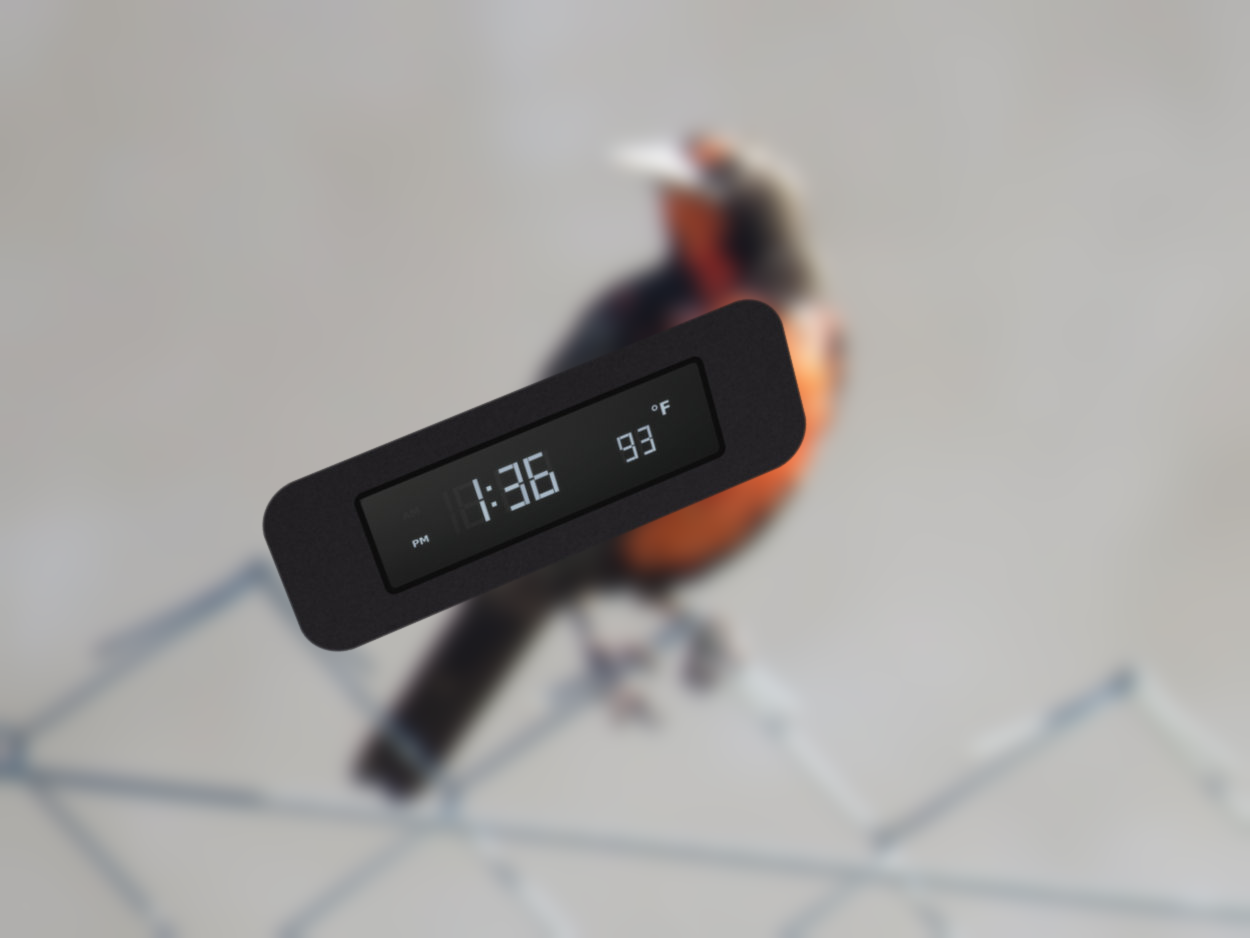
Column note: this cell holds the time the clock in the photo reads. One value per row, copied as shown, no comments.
1:36
